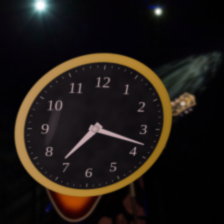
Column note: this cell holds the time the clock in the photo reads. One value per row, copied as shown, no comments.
7:18
